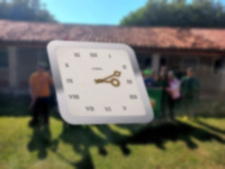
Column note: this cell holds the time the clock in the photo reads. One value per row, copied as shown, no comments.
3:11
